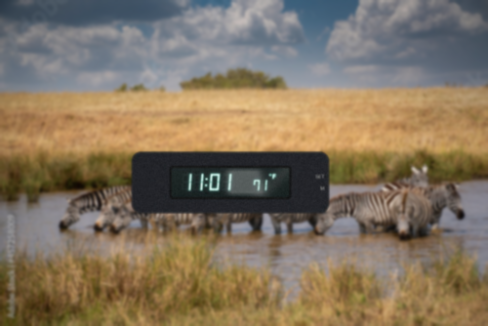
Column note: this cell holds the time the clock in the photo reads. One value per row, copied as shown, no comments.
11:01
